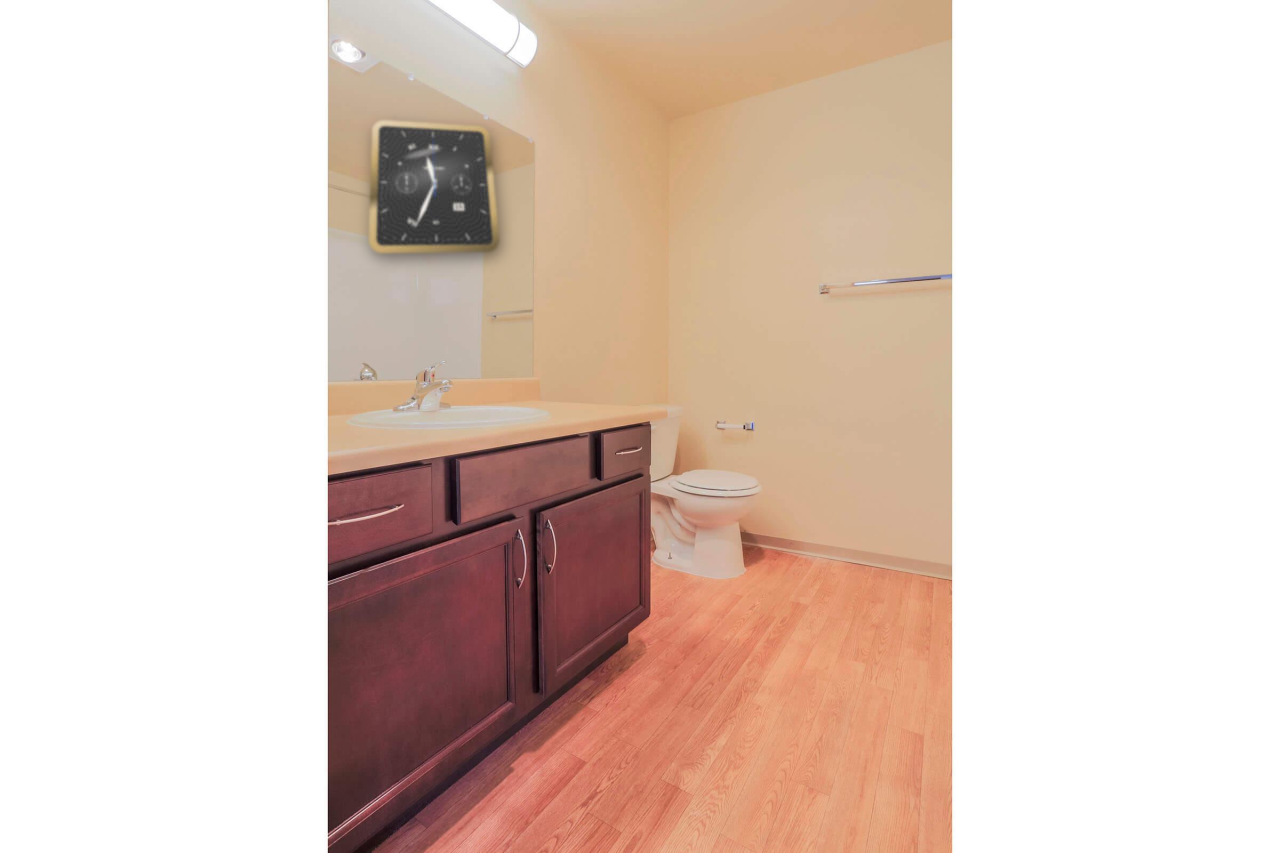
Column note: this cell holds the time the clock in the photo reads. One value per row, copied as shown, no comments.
11:34
